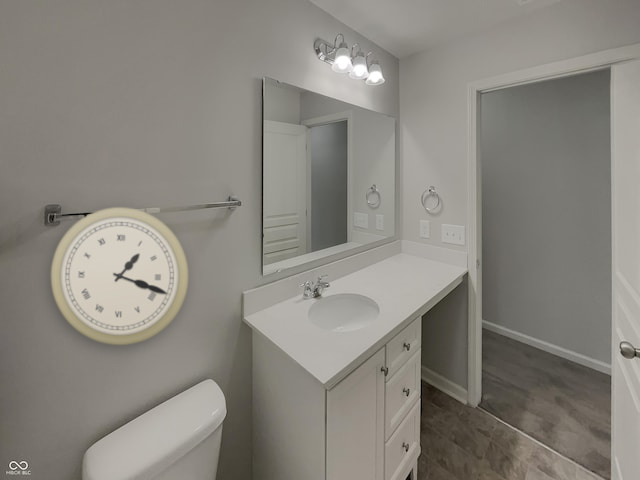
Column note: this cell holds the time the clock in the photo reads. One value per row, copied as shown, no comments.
1:18
